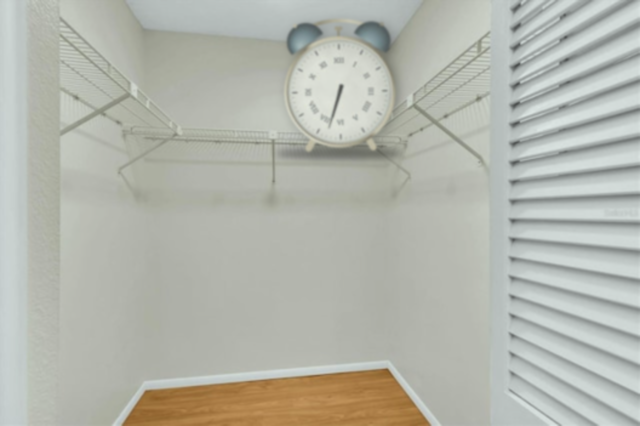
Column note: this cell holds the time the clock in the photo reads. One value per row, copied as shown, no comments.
6:33
